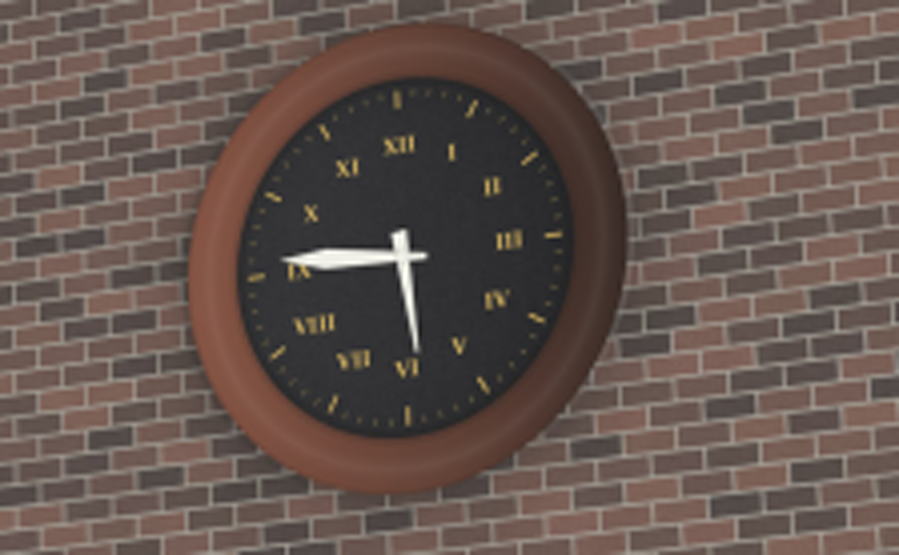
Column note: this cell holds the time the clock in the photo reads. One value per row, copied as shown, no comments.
5:46
